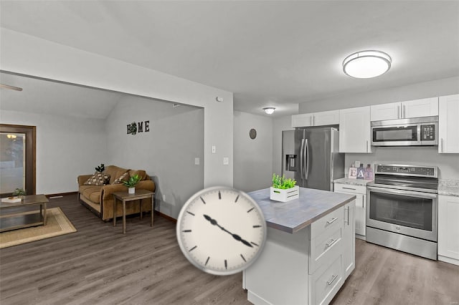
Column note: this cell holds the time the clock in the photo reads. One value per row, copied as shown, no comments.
10:21
